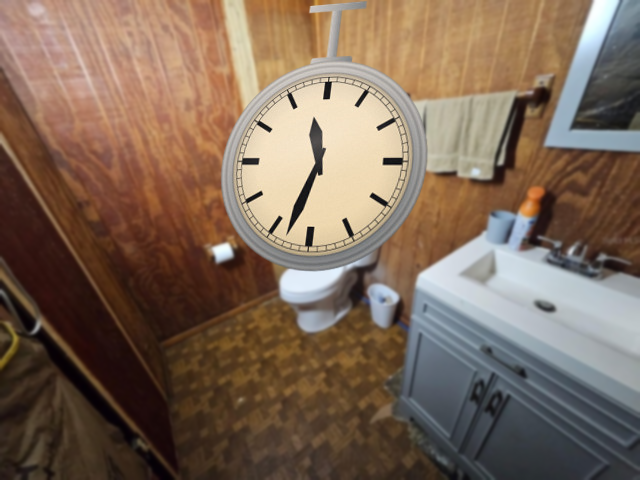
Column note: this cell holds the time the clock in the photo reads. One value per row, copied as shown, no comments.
11:33
